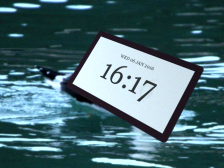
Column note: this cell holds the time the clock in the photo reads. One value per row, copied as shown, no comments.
16:17
